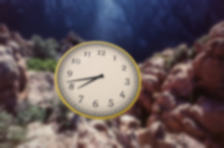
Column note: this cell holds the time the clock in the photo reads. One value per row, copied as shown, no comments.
7:42
